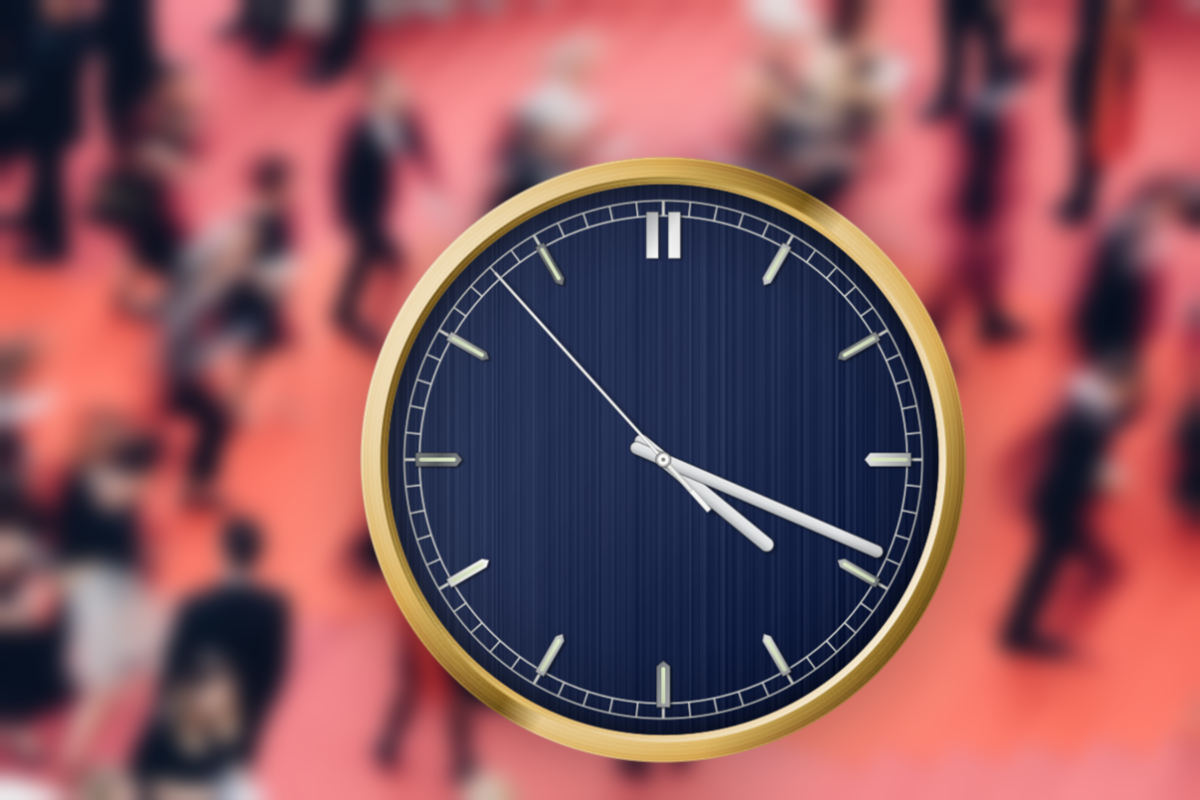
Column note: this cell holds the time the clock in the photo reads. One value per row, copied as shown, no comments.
4:18:53
